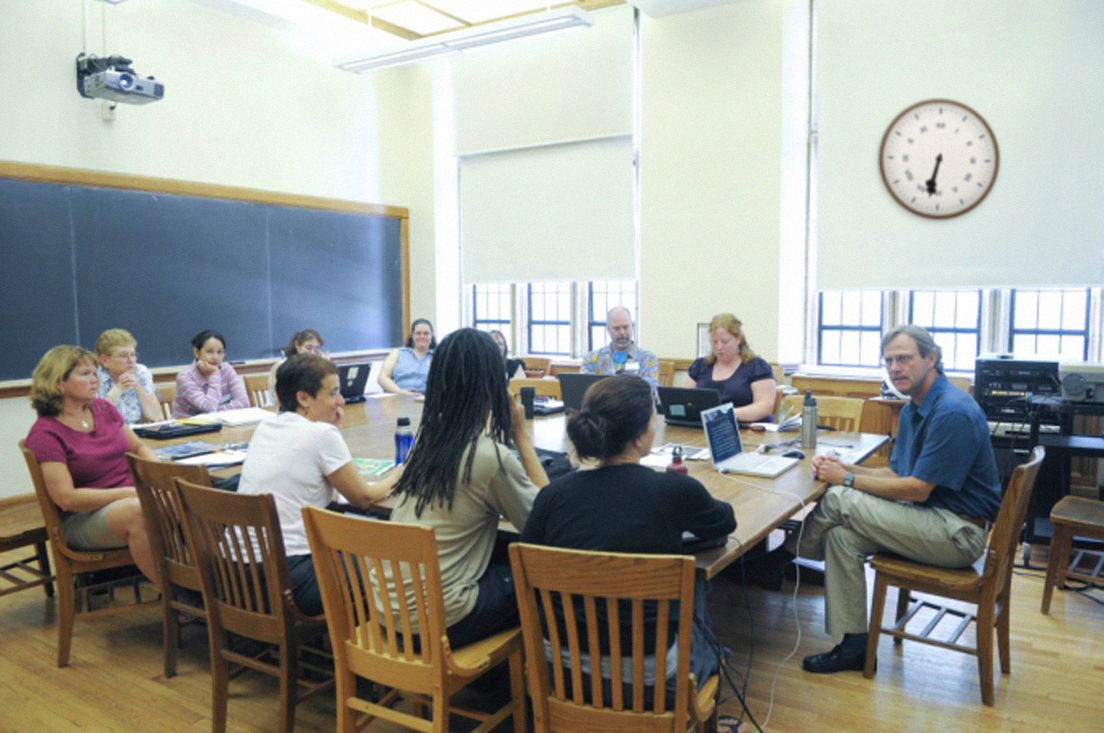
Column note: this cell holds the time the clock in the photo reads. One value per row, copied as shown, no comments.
6:32
